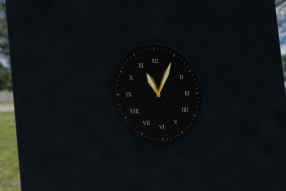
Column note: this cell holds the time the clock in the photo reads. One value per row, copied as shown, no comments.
11:05
